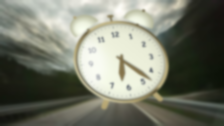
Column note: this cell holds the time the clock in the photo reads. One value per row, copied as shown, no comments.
6:23
